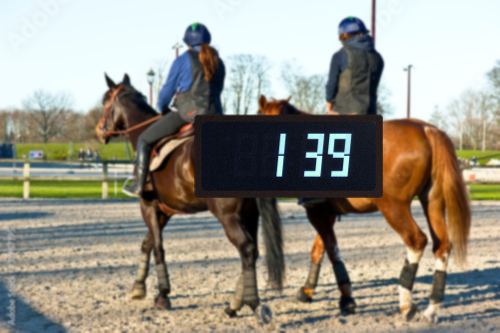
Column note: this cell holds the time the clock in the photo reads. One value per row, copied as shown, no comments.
1:39
